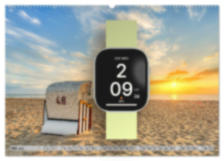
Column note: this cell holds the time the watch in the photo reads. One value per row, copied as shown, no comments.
2:09
